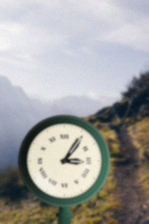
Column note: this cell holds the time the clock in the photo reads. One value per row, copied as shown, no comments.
3:06
